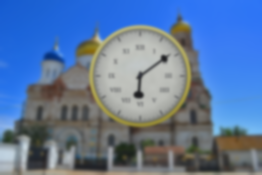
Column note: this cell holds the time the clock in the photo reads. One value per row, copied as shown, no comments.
6:09
